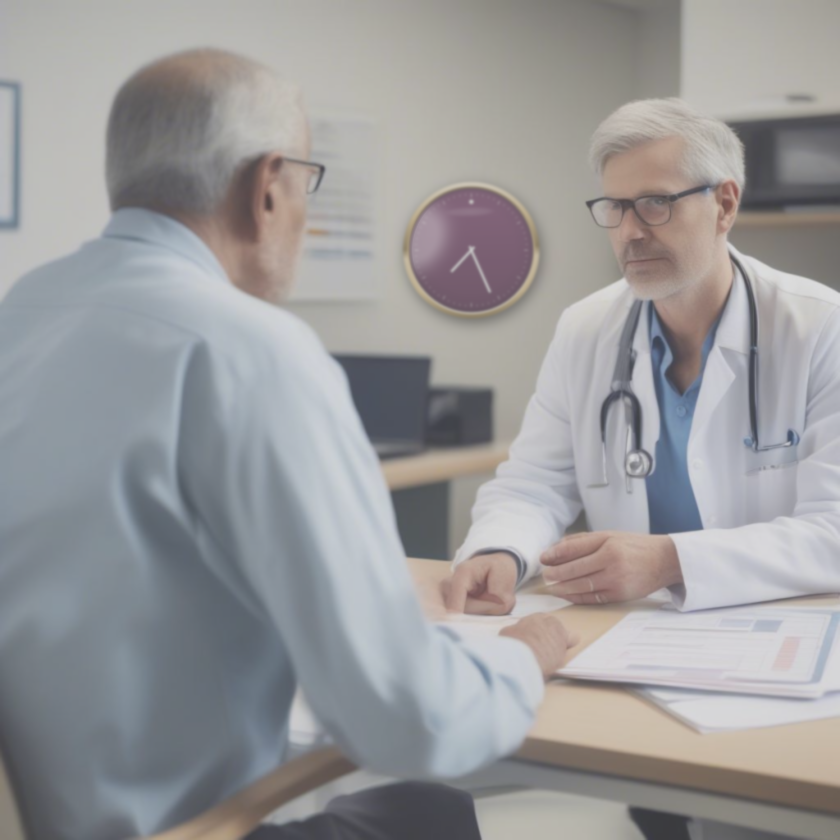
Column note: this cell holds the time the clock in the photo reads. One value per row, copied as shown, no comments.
7:26
